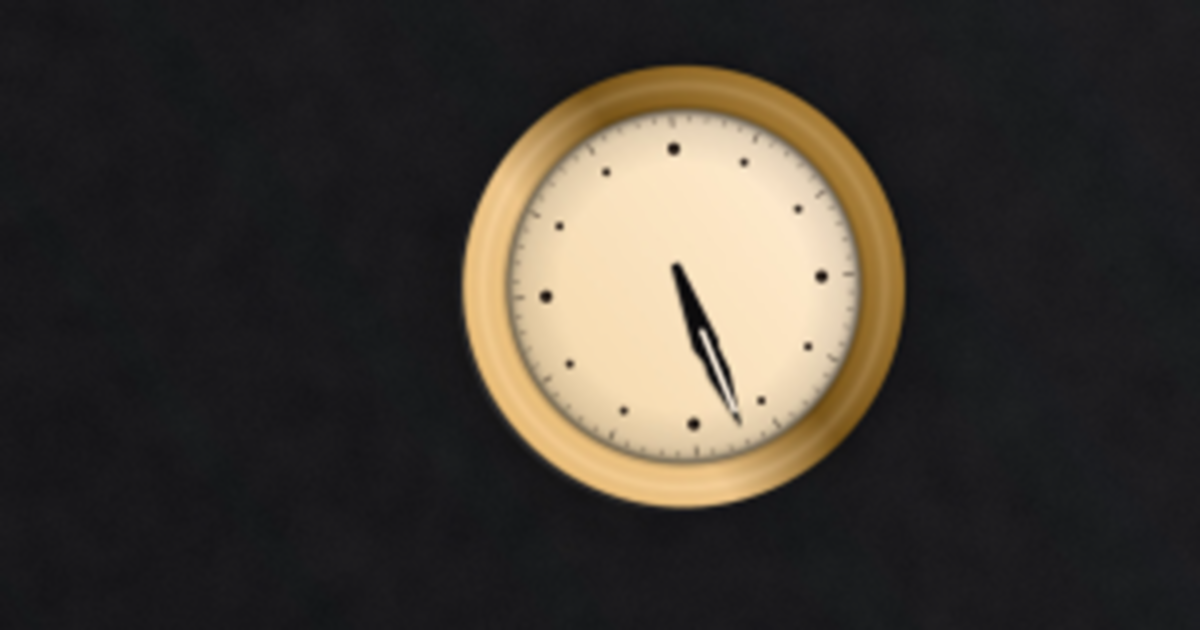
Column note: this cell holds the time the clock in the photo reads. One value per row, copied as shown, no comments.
5:27
